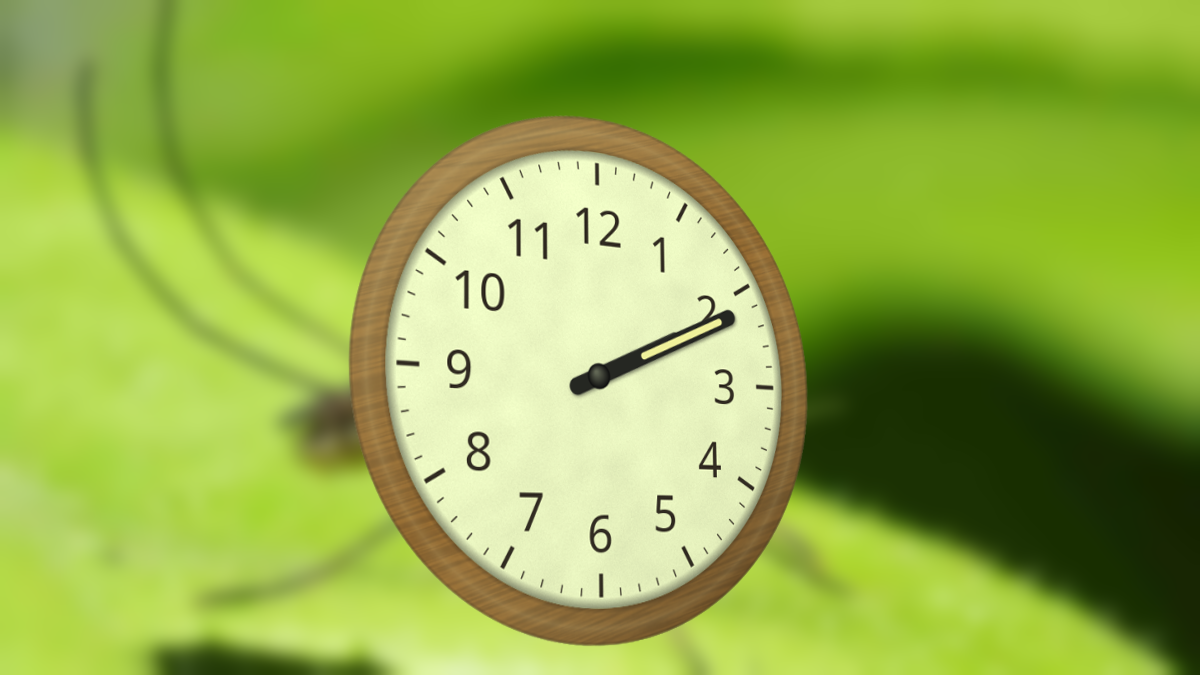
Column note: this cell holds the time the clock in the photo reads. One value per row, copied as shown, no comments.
2:11
